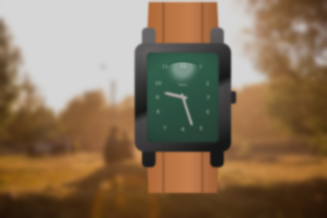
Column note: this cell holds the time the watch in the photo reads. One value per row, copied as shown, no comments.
9:27
